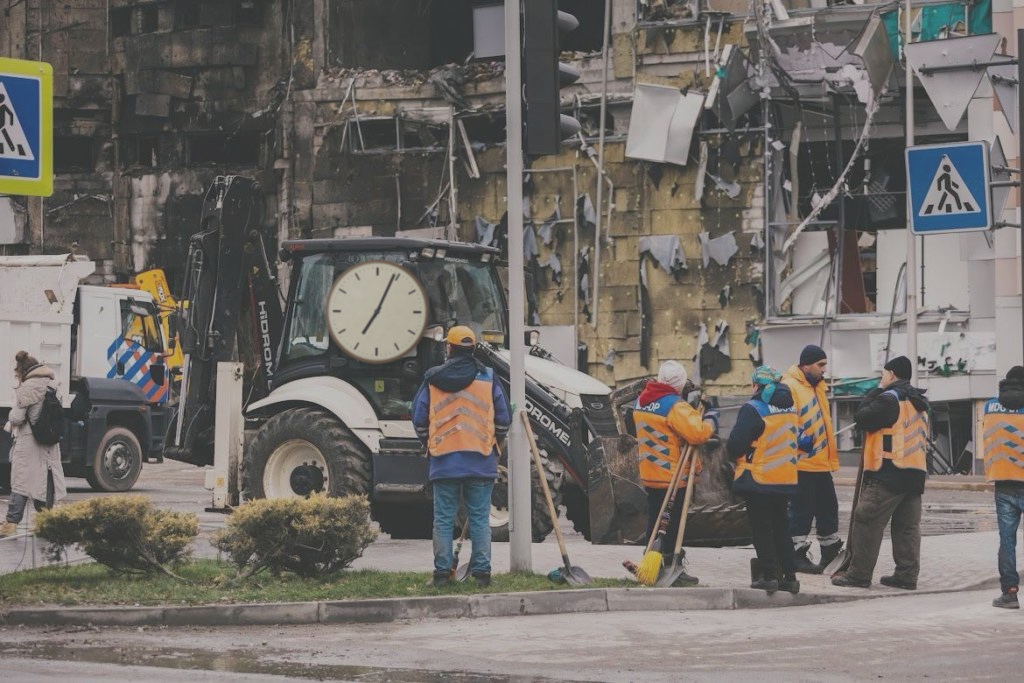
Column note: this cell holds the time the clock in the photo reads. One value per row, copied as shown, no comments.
7:04
